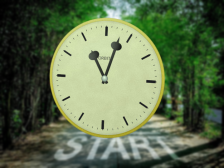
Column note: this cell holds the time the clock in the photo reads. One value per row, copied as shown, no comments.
11:03
